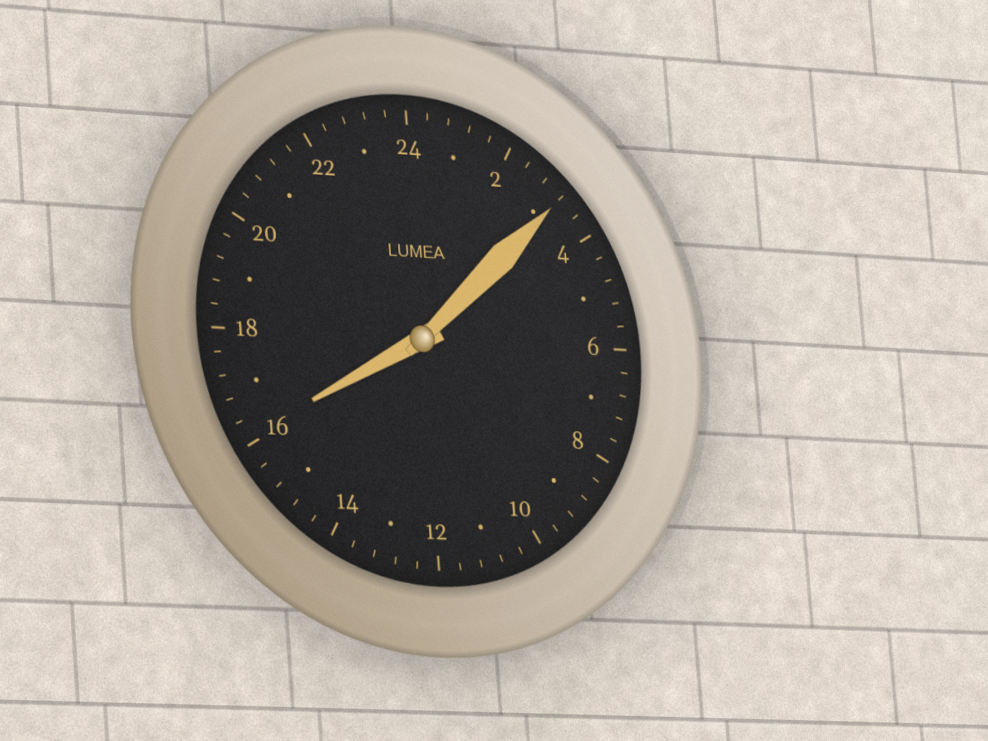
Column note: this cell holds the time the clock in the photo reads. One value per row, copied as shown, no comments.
16:08
